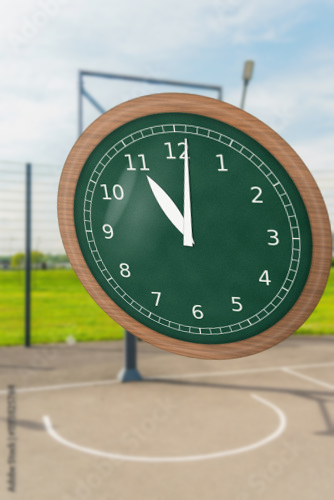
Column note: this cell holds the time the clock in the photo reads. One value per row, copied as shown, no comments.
11:01
